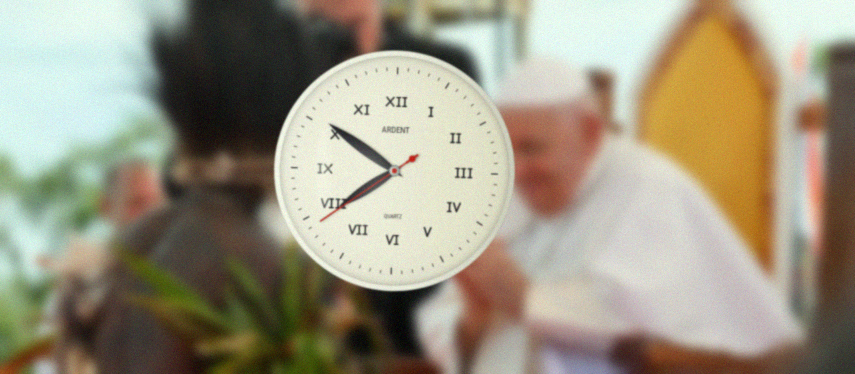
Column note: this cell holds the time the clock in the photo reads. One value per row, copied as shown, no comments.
7:50:39
